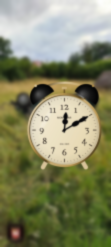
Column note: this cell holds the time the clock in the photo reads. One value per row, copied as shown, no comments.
12:10
